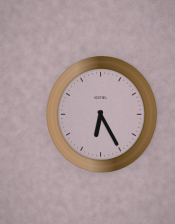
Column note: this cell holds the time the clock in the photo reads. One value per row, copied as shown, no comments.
6:25
